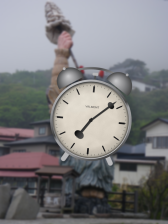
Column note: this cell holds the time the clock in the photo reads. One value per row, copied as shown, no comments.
7:08
